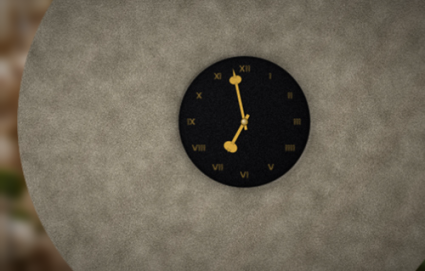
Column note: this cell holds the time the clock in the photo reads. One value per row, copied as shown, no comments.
6:58
